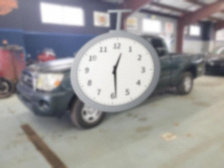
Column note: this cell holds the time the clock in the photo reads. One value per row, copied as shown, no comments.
12:29
